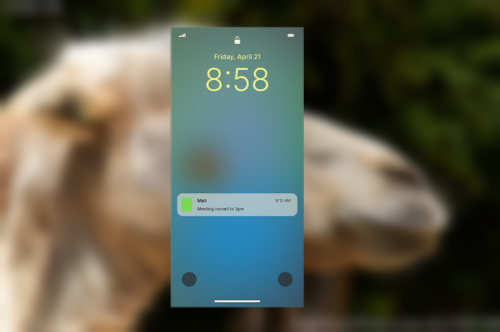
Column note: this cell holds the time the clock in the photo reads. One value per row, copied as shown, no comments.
8:58
